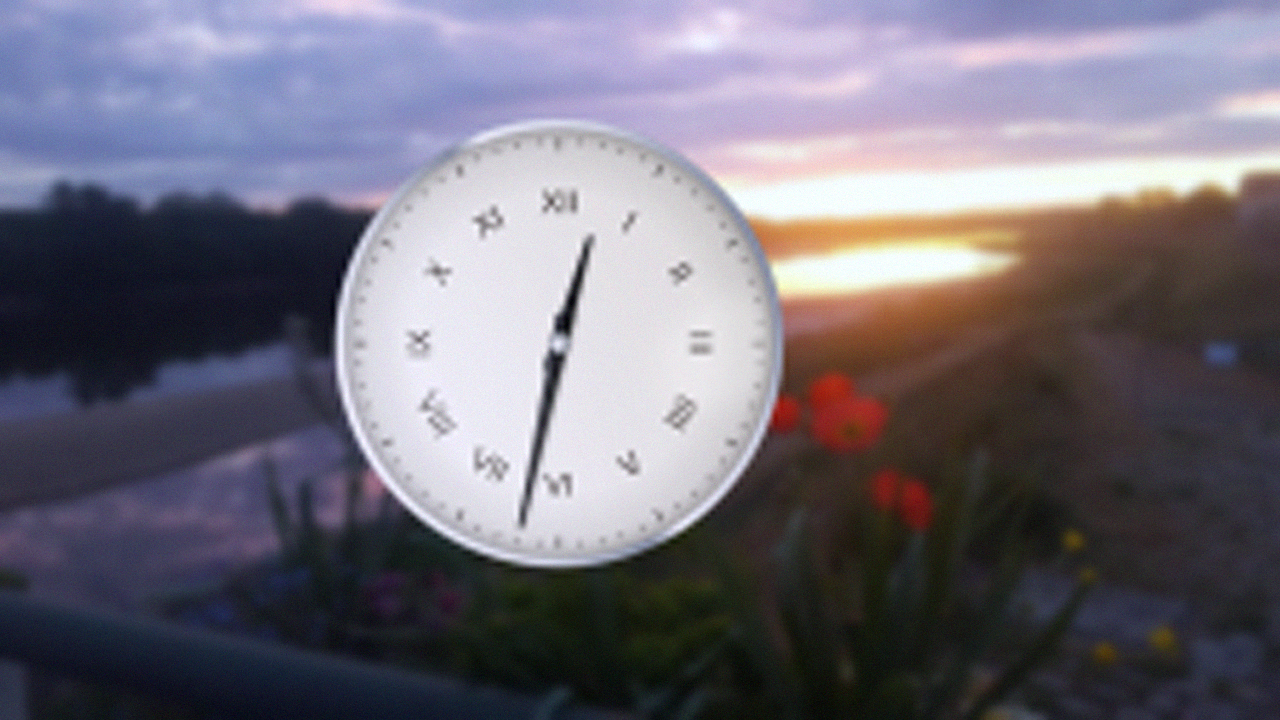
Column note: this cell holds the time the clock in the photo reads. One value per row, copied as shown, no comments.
12:32
